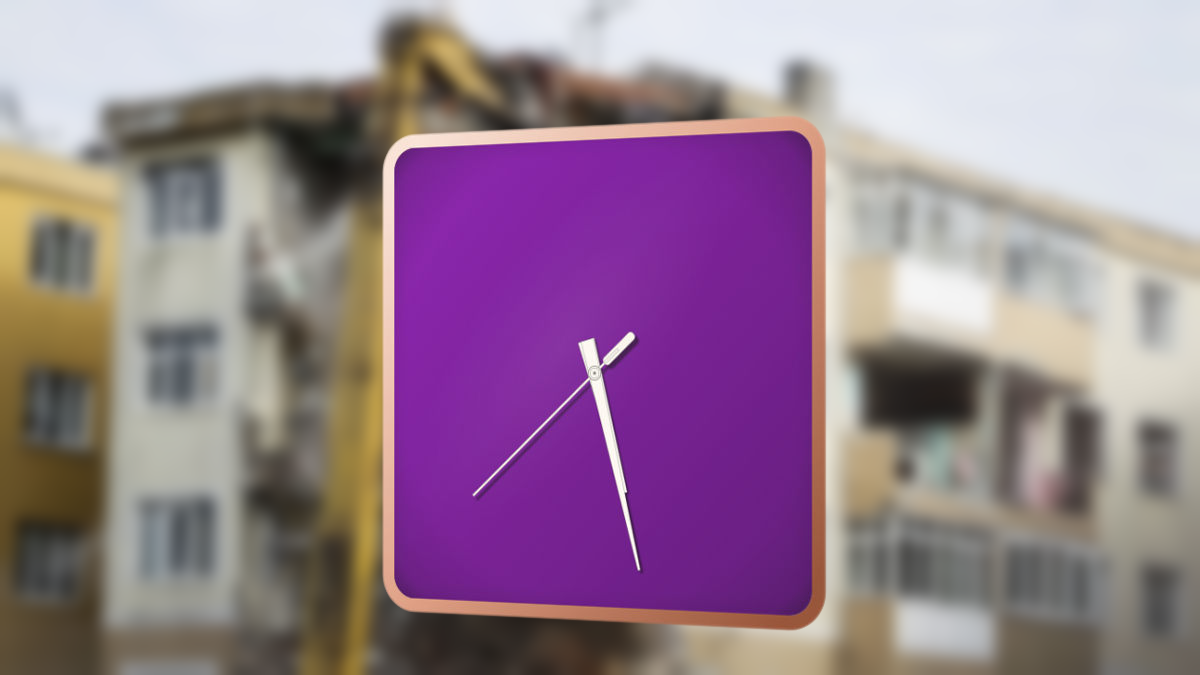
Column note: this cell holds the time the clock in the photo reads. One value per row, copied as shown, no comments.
5:27:38
